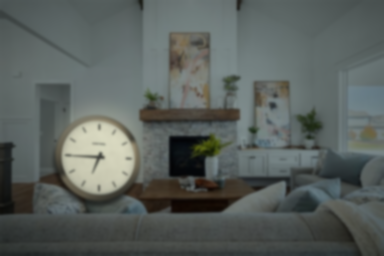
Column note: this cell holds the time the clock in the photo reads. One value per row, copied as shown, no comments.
6:45
